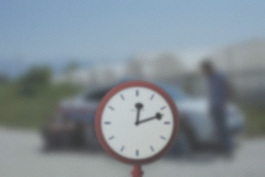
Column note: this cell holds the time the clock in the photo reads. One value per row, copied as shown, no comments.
12:12
